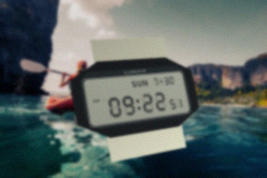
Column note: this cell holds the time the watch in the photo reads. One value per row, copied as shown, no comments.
9:22
